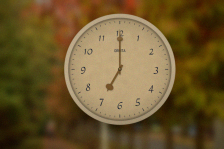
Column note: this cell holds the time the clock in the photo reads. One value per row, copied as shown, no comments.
7:00
